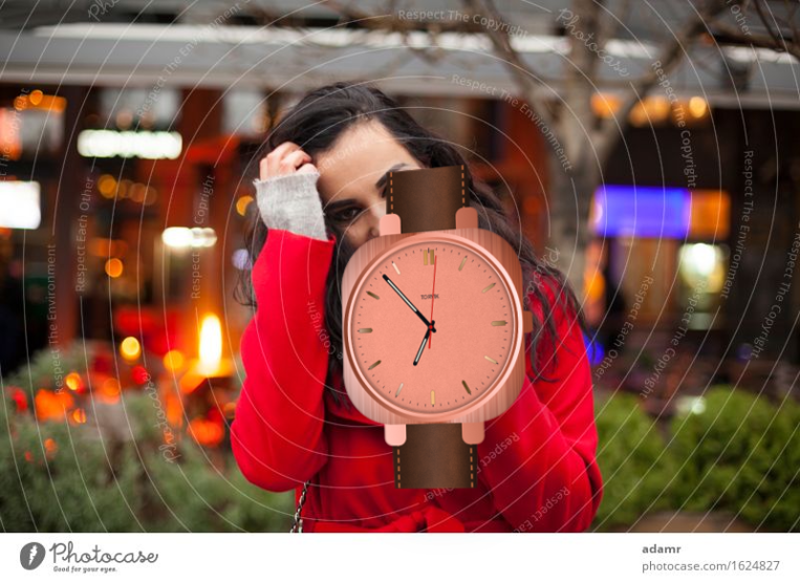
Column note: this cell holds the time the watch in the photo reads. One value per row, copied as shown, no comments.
6:53:01
